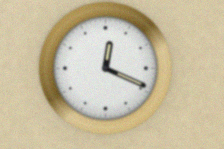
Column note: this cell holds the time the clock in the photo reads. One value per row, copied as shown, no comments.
12:19
